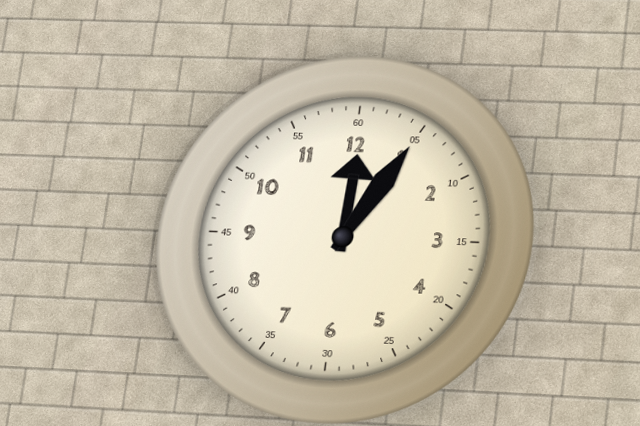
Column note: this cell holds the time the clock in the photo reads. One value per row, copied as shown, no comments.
12:05
